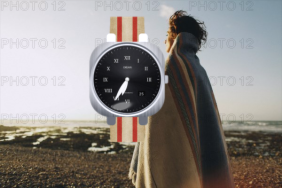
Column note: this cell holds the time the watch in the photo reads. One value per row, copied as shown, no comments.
6:35
